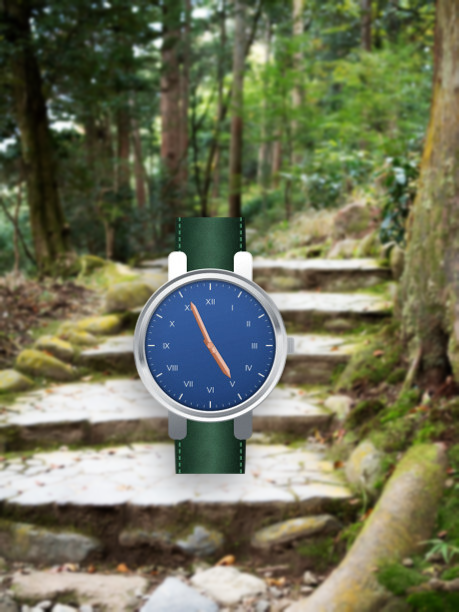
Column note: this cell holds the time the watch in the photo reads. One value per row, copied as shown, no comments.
4:56
